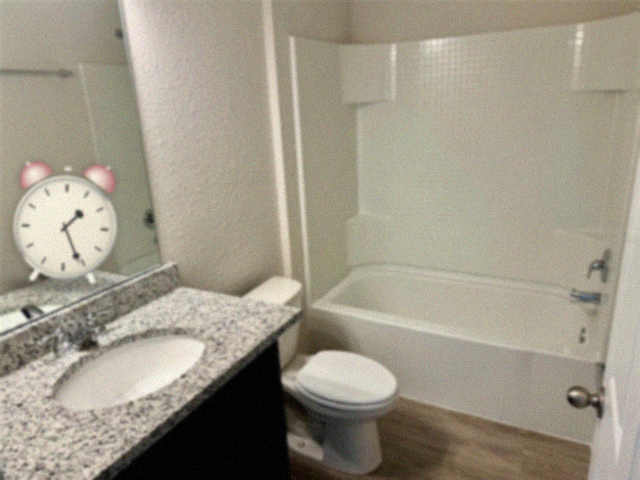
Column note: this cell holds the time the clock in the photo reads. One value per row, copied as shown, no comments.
1:26
